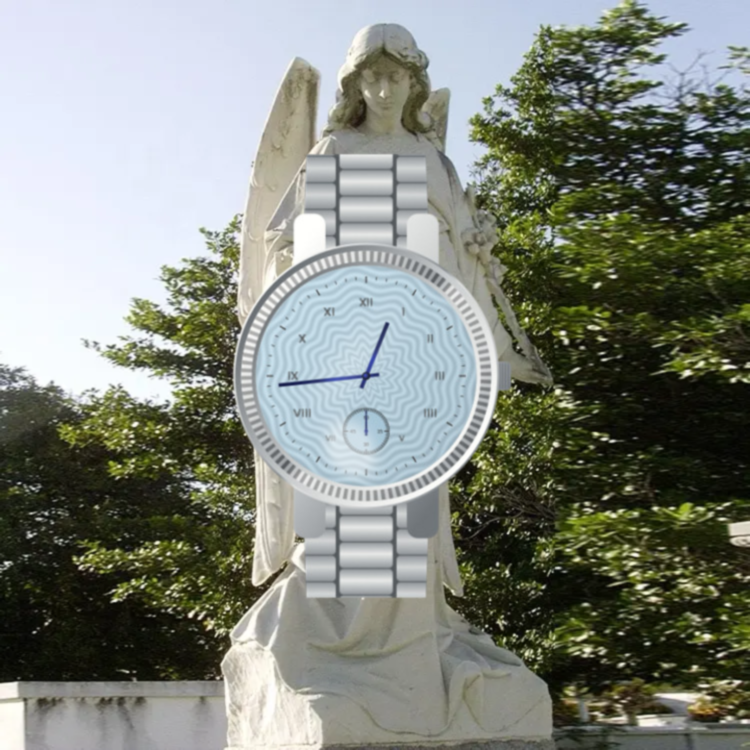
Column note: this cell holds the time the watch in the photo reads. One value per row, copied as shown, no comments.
12:44
